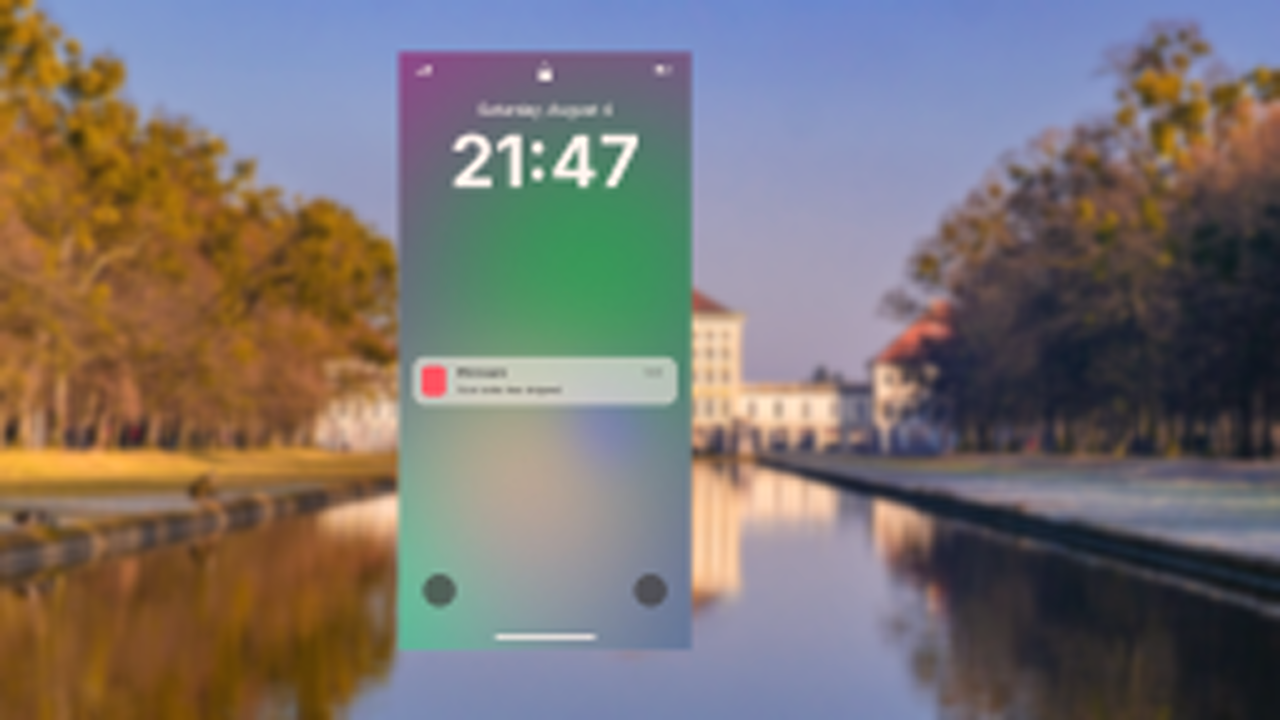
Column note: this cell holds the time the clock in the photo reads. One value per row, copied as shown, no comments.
21:47
